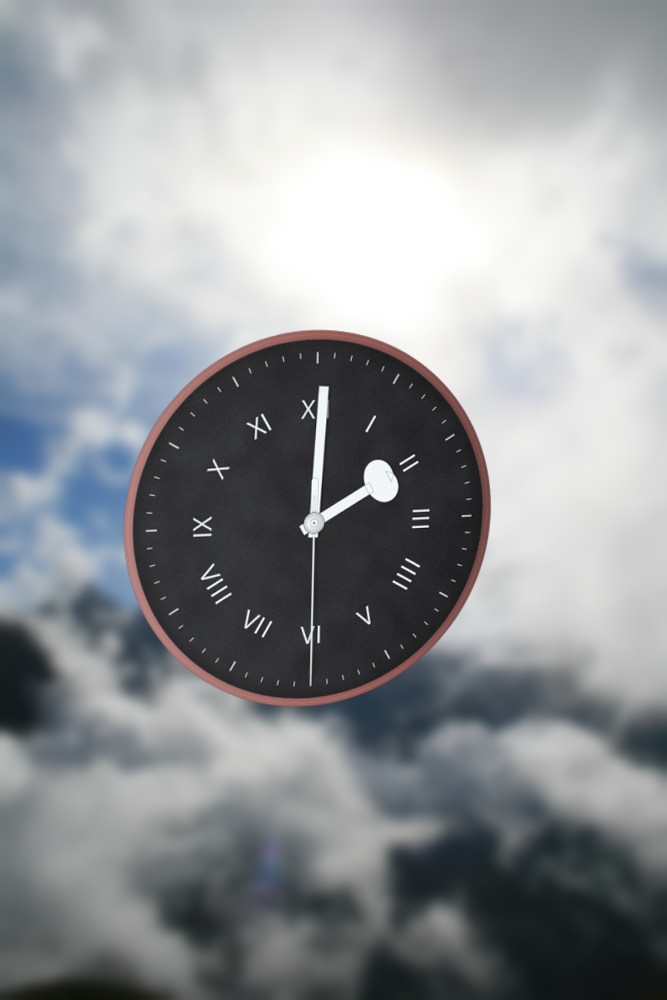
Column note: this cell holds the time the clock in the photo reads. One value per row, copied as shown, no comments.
2:00:30
